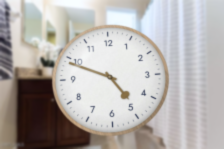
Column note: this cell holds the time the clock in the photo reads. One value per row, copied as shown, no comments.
4:49
